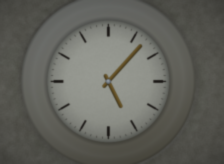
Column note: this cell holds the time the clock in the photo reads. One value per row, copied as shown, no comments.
5:07
